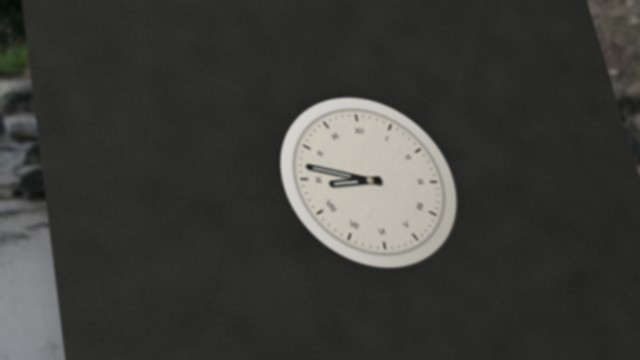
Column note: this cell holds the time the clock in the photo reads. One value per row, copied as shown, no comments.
8:47
